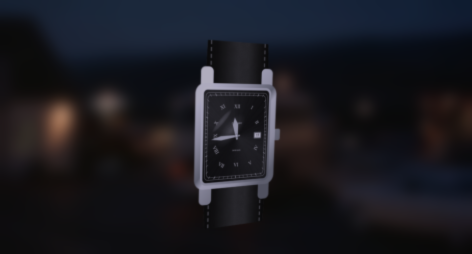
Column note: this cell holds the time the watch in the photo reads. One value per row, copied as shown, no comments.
11:44
